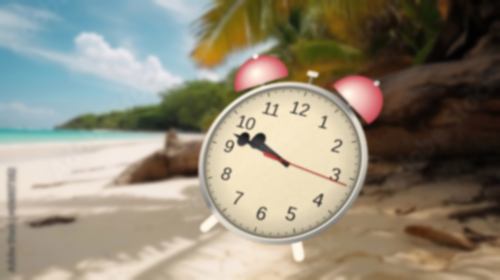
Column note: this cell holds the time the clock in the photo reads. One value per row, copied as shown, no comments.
9:47:16
